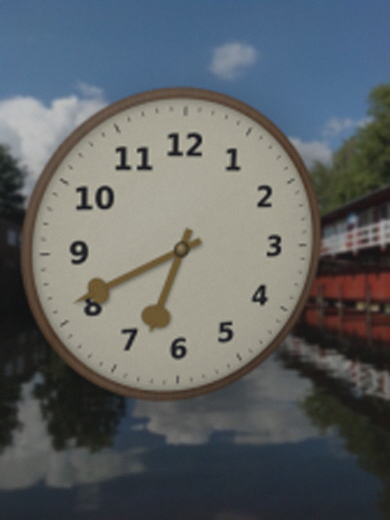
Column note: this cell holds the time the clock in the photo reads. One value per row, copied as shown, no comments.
6:41
